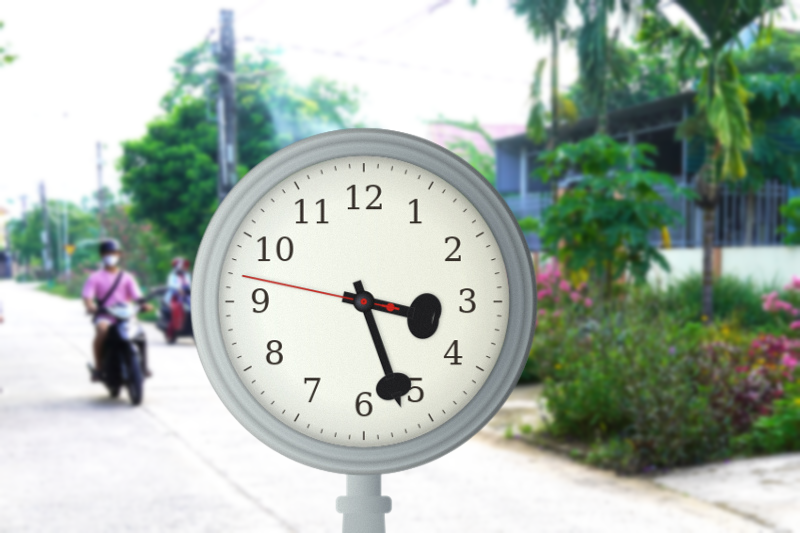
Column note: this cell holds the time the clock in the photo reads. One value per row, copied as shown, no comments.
3:26:47
